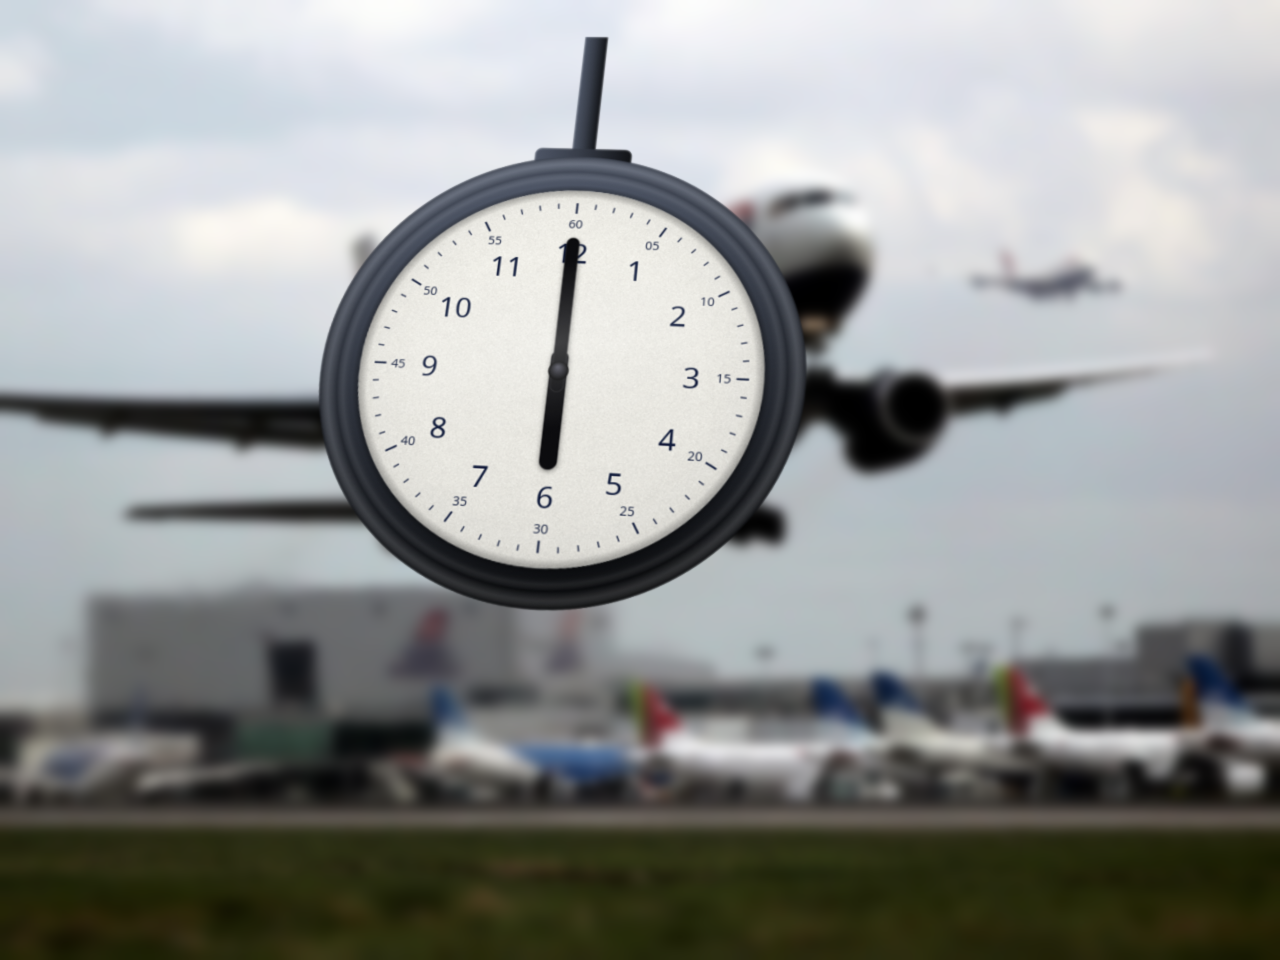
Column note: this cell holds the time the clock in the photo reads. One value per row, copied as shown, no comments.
6:00
